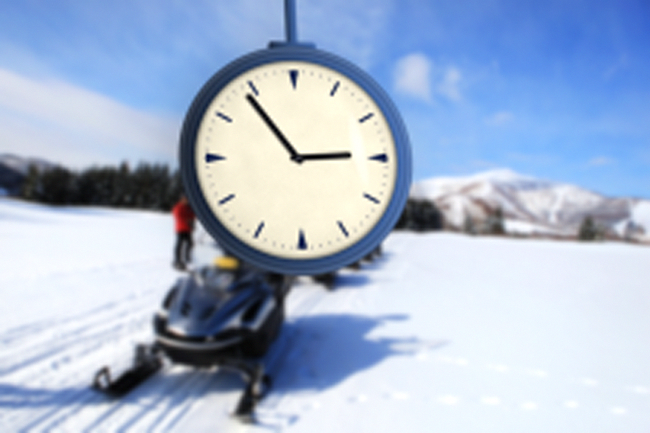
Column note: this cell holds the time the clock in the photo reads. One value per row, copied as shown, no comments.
2:54
